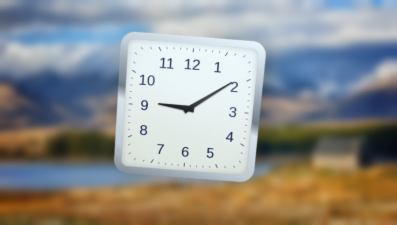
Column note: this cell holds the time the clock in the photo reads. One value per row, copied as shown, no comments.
9:09
